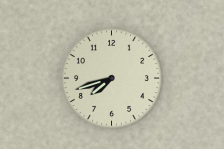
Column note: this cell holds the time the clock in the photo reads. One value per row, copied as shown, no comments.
7:42
